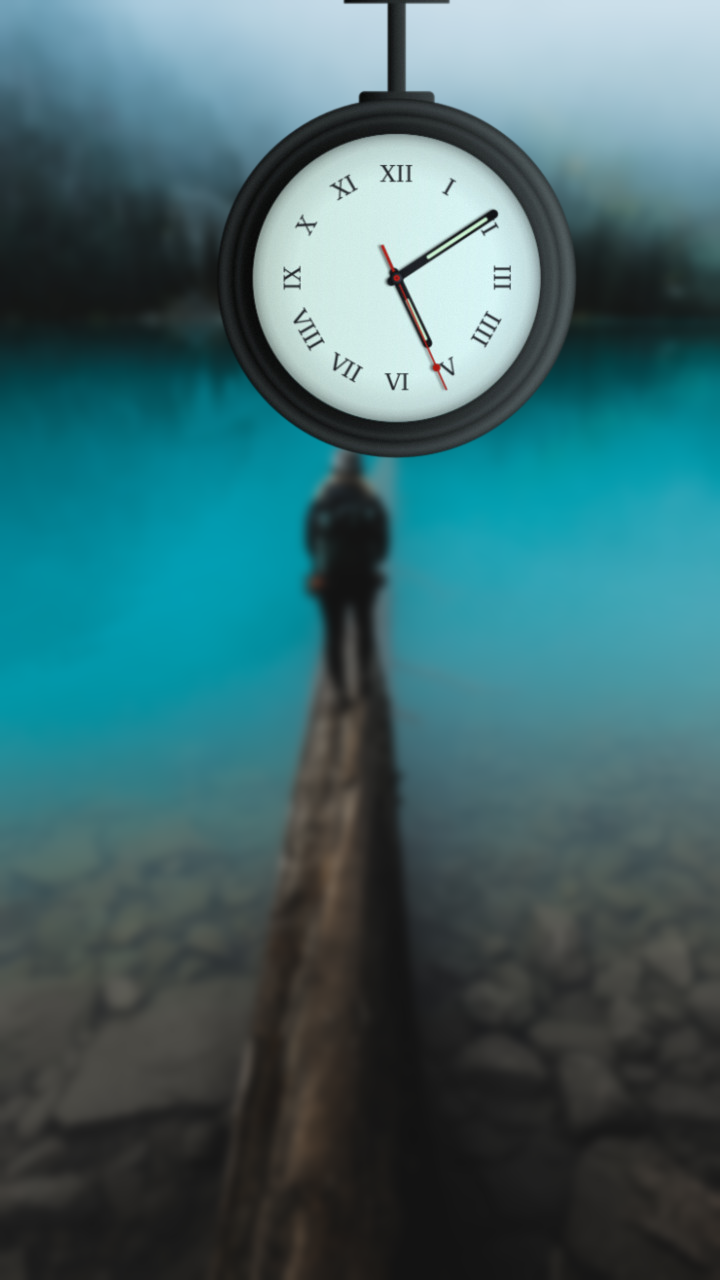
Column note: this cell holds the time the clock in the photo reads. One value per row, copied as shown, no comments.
5:09:26
